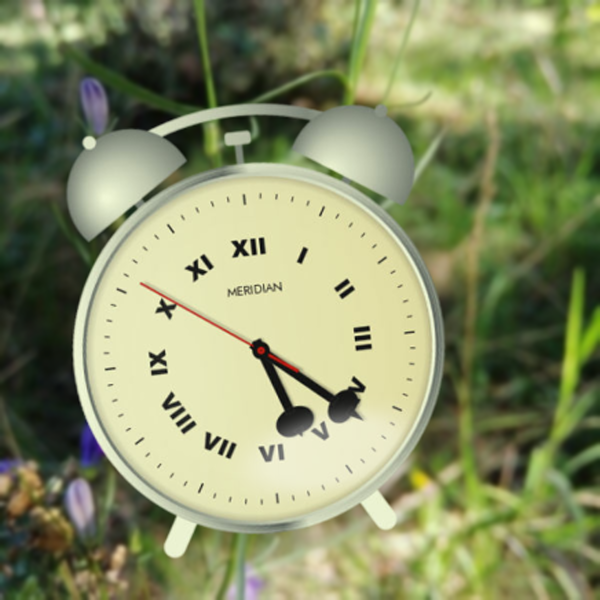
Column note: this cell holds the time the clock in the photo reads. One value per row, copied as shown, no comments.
5:21:51
